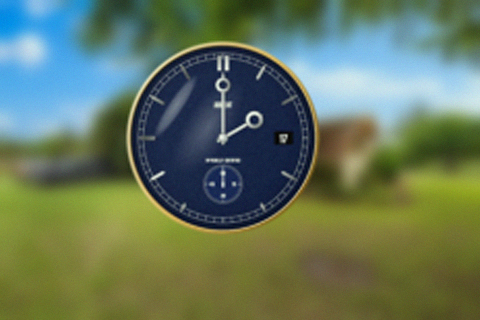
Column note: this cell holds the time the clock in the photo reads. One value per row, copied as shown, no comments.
2:00
